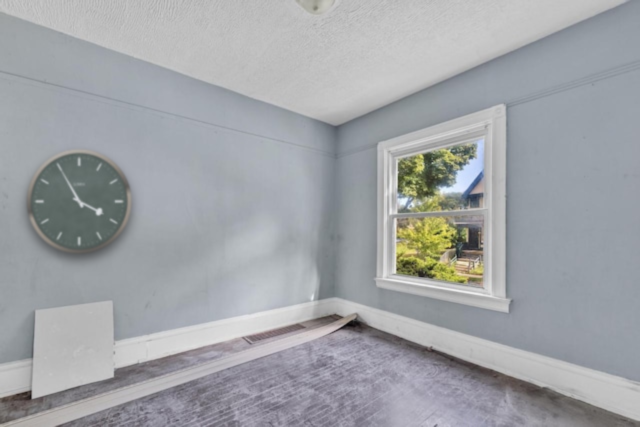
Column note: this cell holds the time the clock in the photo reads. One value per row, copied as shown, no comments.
3:55
